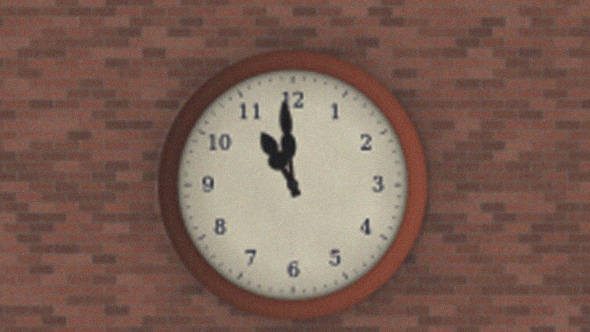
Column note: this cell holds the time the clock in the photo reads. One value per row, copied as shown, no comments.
10:59
